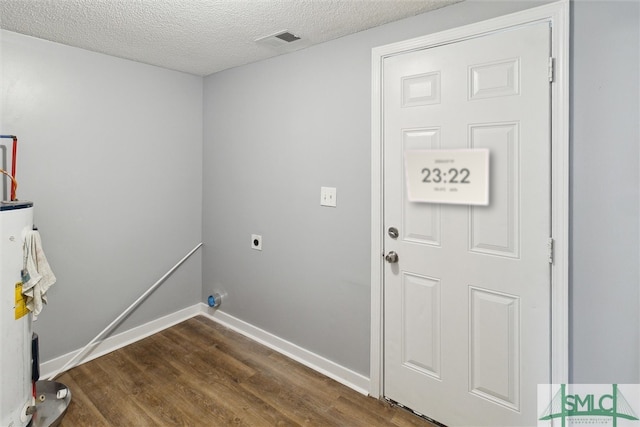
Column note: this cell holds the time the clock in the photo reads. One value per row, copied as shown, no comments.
23:22
